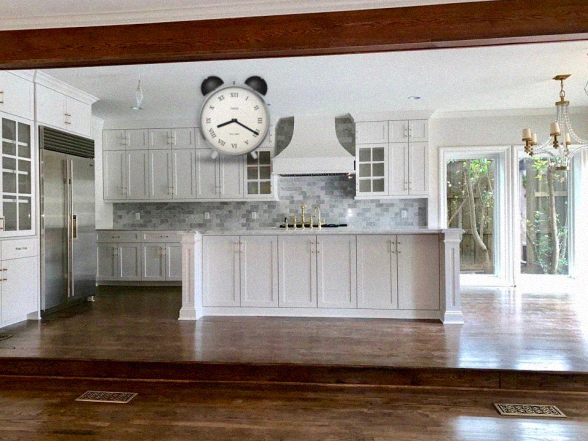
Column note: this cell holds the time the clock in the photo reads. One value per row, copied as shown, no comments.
8:20
